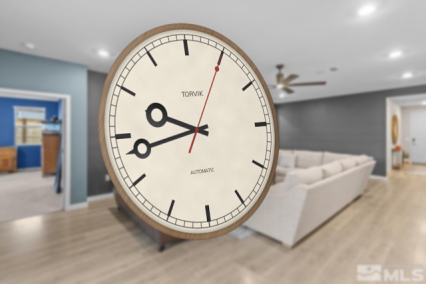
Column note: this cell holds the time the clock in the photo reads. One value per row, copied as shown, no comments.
9:43:05
